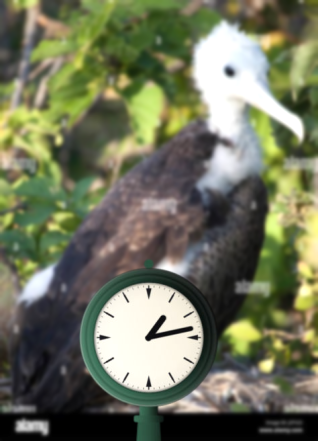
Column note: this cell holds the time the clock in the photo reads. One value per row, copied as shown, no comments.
1:13
